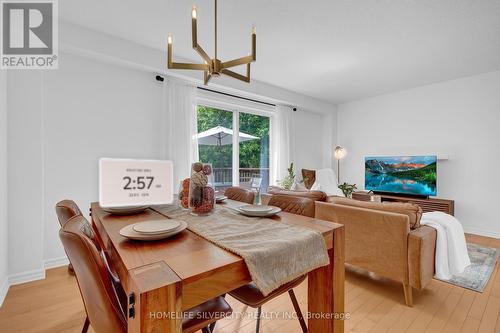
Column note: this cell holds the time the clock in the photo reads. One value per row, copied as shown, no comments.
2:57
